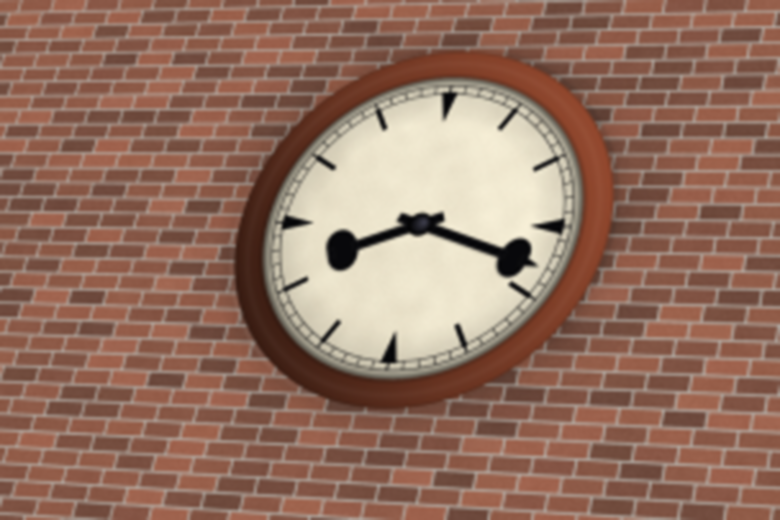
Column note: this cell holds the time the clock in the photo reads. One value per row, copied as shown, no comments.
8:18
